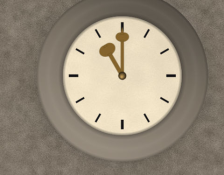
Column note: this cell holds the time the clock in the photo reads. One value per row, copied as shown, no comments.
11:00
